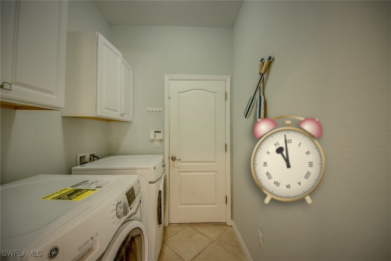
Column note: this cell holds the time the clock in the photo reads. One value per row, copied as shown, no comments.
10:59
